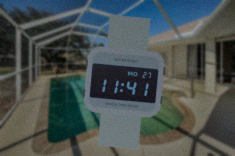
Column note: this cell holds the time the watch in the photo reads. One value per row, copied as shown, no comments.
11:41
